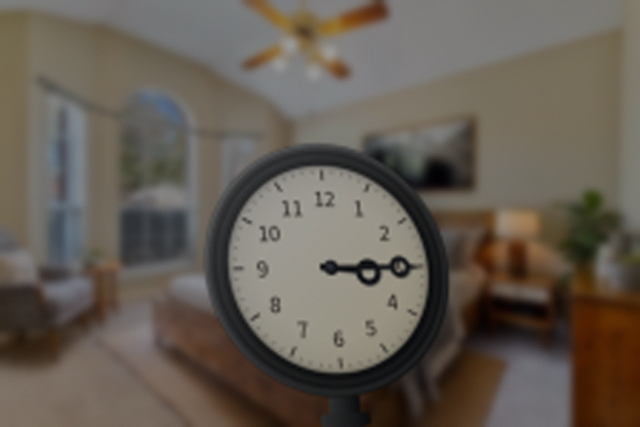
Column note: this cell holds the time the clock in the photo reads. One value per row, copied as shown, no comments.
3:15
